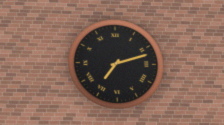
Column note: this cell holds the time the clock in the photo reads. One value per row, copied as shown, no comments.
7:12
